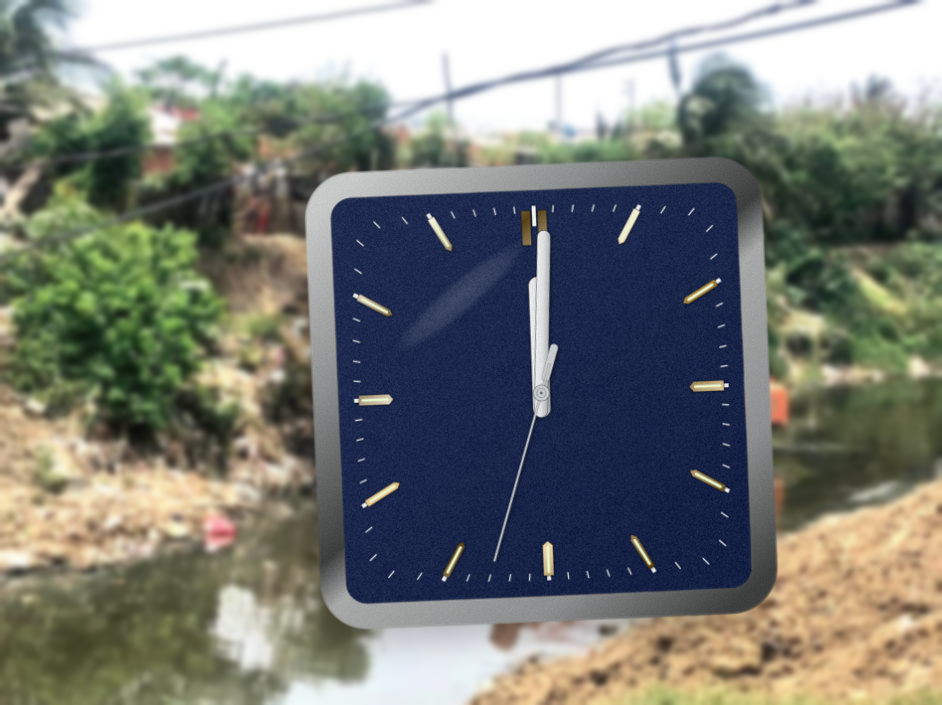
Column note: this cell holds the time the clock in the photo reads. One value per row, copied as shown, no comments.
12:00:33
